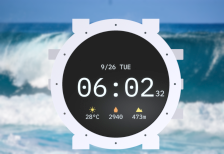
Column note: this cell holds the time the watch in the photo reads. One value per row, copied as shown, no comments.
6:02:32
